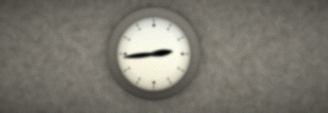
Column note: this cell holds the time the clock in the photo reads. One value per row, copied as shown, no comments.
2:44
